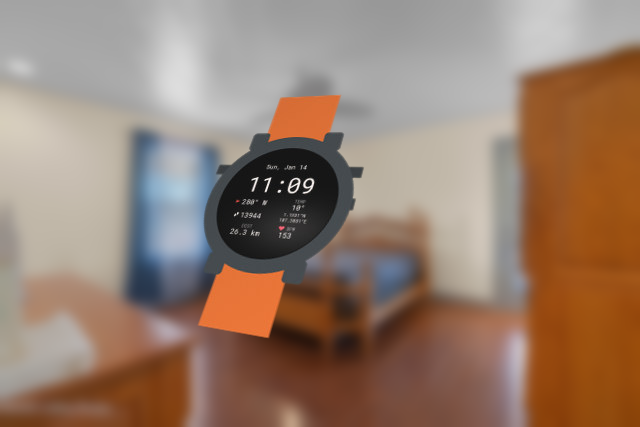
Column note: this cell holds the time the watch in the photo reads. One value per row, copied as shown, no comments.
11:09
